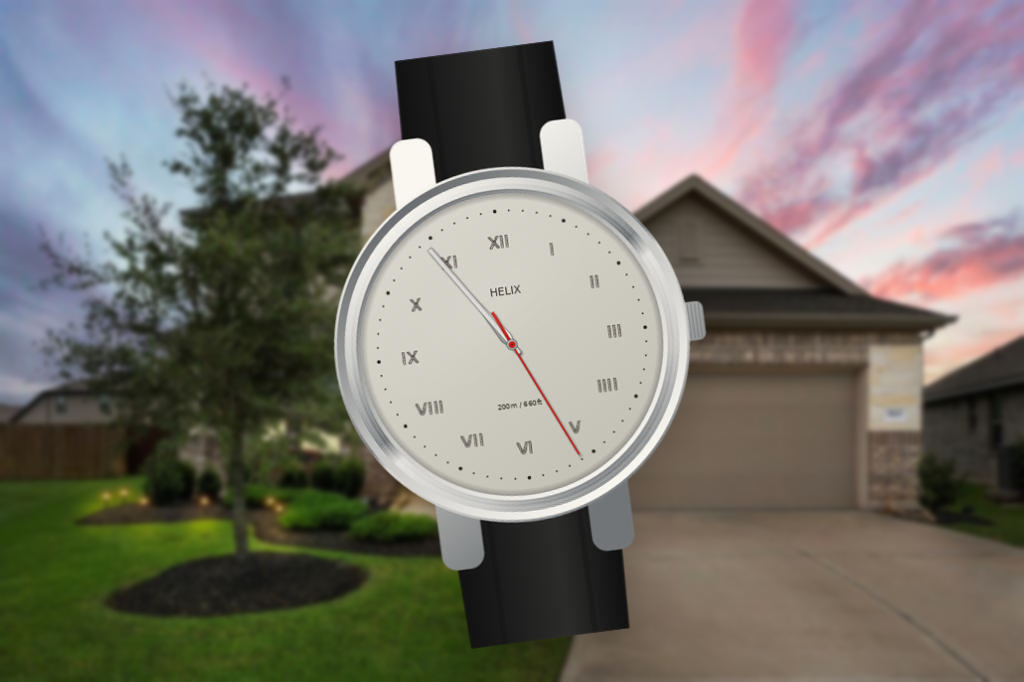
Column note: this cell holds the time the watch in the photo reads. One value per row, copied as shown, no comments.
10:54:26
